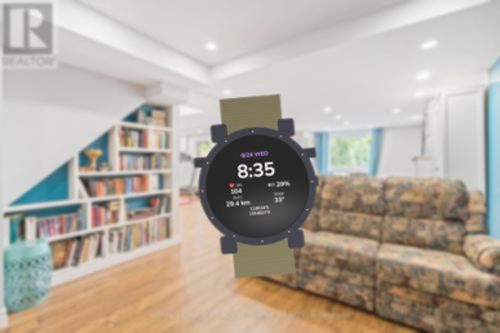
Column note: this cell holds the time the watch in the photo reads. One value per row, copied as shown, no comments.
8:35
